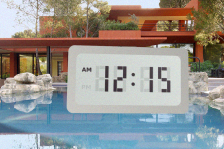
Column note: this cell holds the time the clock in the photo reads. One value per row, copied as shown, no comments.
12:15
